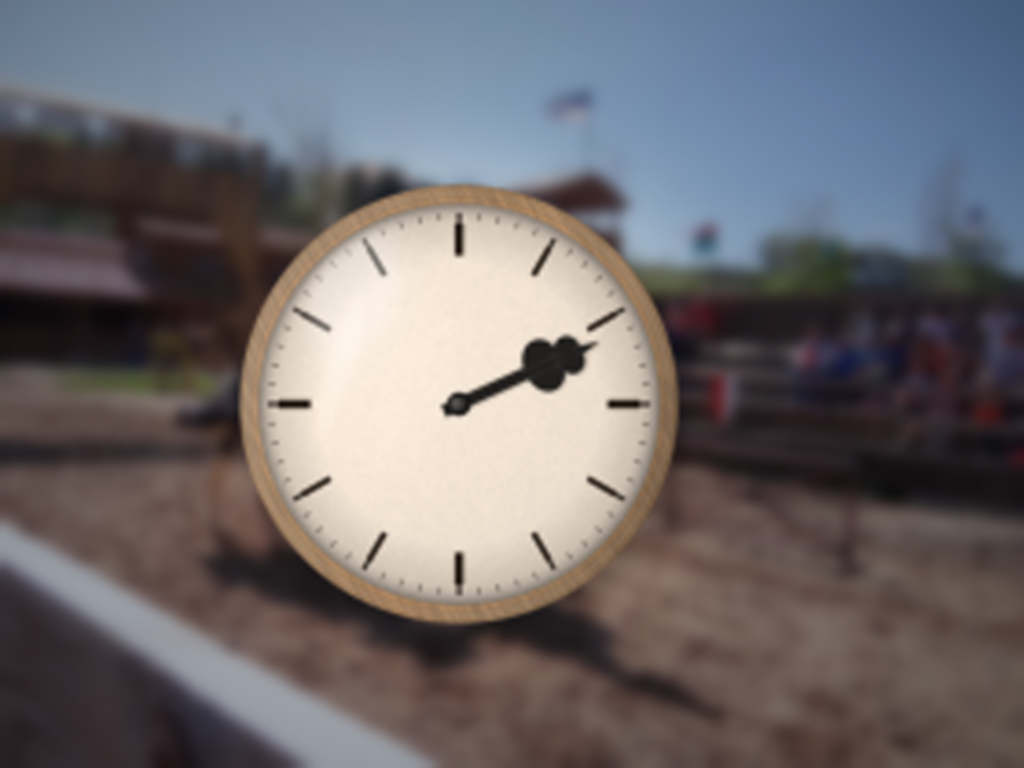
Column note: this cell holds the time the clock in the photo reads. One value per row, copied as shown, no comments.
2:11
